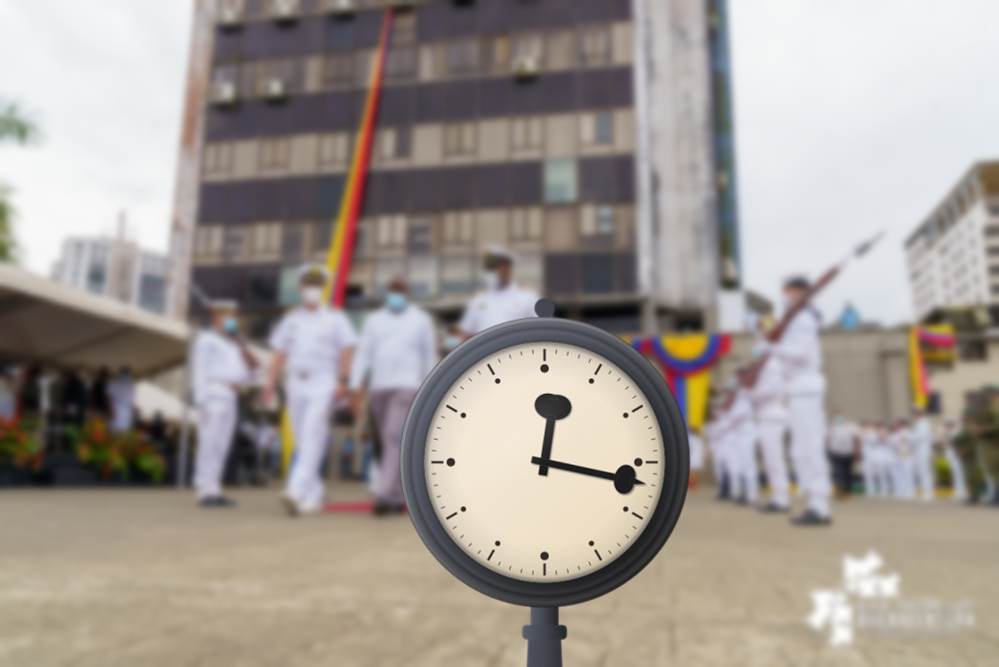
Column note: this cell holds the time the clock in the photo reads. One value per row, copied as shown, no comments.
12:17
